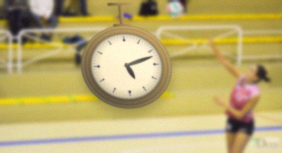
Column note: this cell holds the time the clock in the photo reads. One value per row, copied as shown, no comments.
5:12
